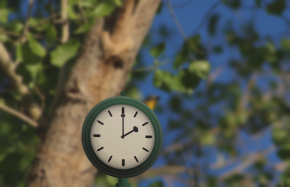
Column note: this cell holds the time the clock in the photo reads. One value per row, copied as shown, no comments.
2:00
